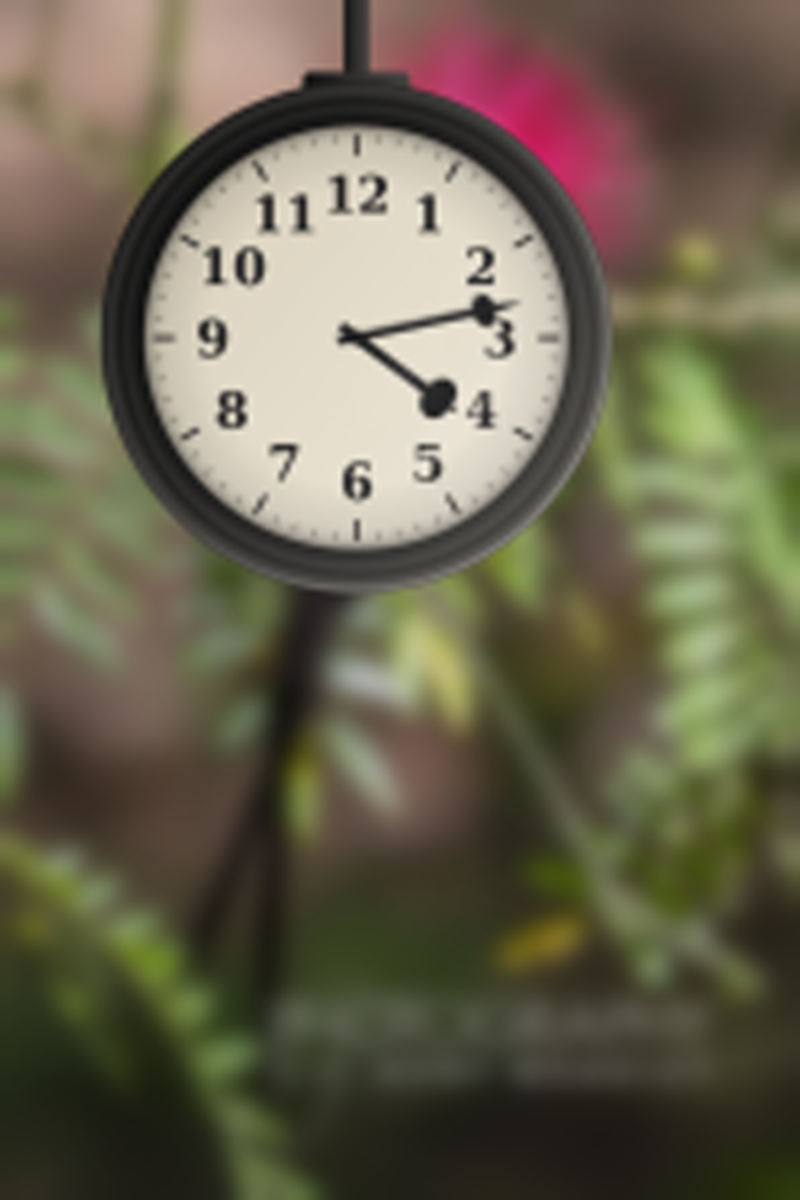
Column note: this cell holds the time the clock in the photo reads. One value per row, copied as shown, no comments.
4:13
